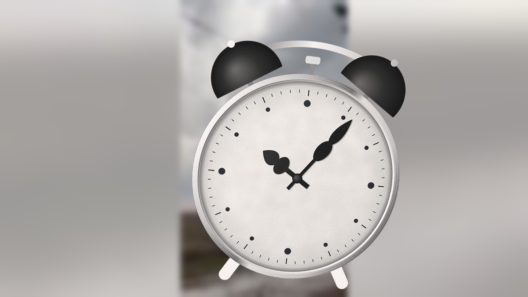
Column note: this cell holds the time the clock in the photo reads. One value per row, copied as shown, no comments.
10:06
